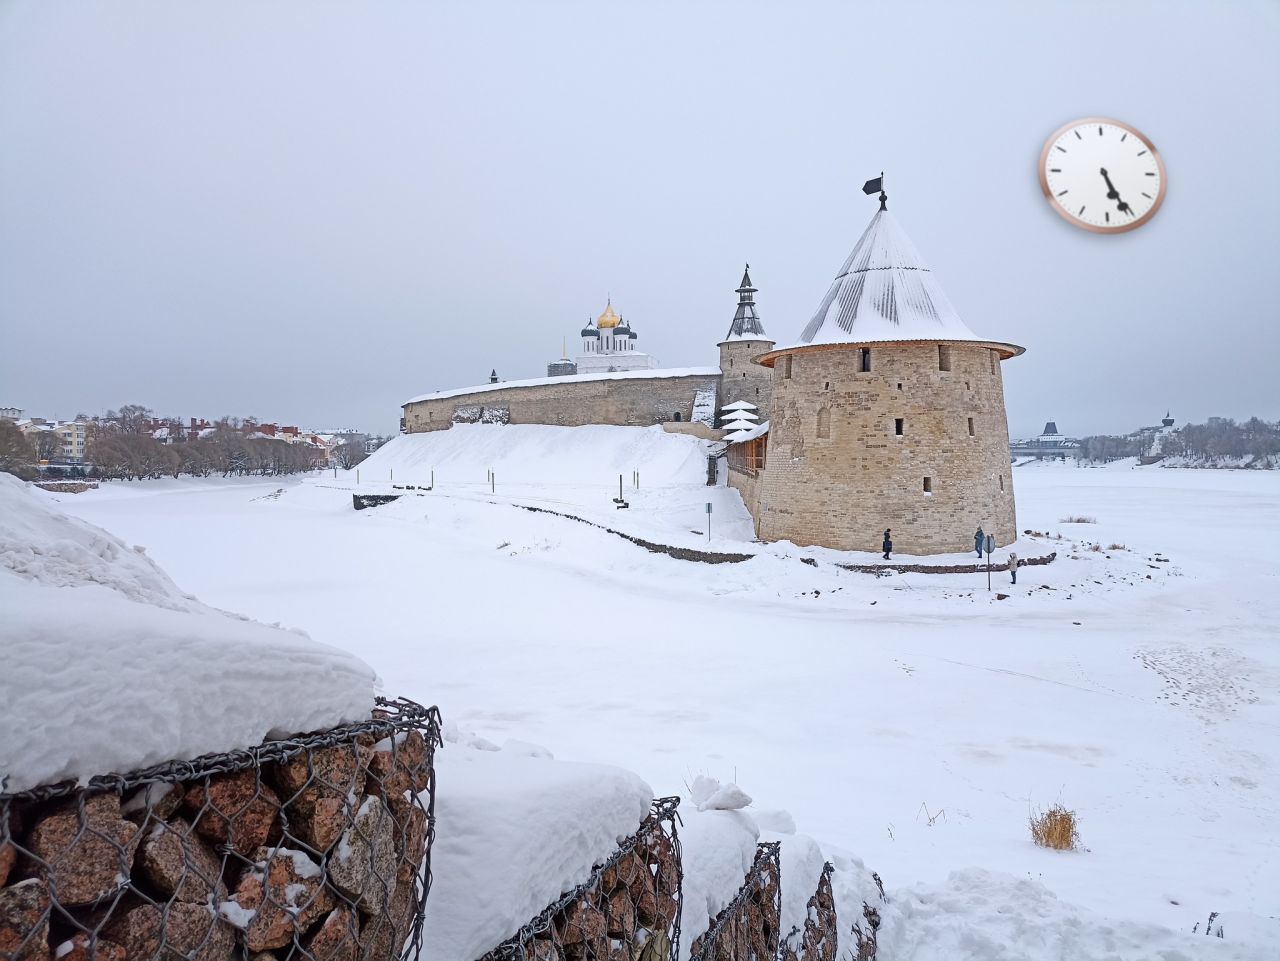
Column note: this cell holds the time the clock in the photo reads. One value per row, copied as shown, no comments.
5:26
